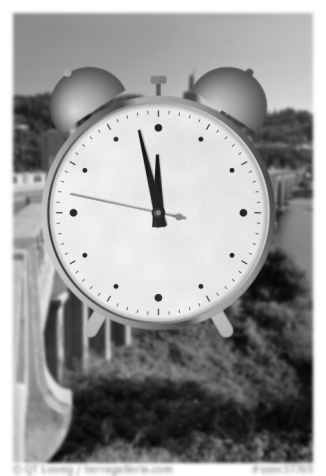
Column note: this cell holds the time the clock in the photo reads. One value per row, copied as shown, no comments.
11:57:47
